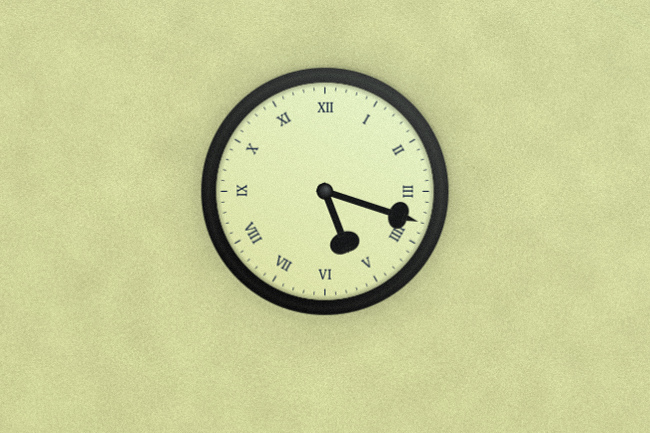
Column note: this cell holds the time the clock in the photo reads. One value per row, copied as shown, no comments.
5:18
